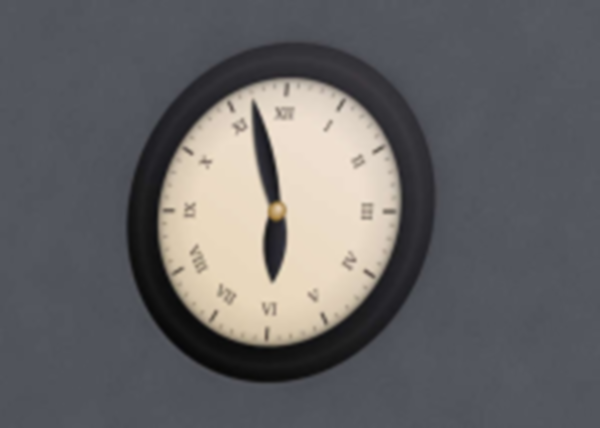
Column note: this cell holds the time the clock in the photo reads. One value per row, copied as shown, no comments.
5:57
